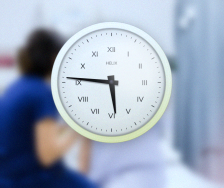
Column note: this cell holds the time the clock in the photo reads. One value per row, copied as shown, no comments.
5:46
